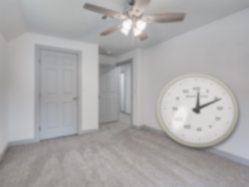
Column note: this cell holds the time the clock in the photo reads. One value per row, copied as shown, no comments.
12:11
